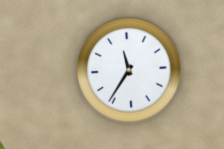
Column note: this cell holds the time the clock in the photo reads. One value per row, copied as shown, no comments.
11:36
